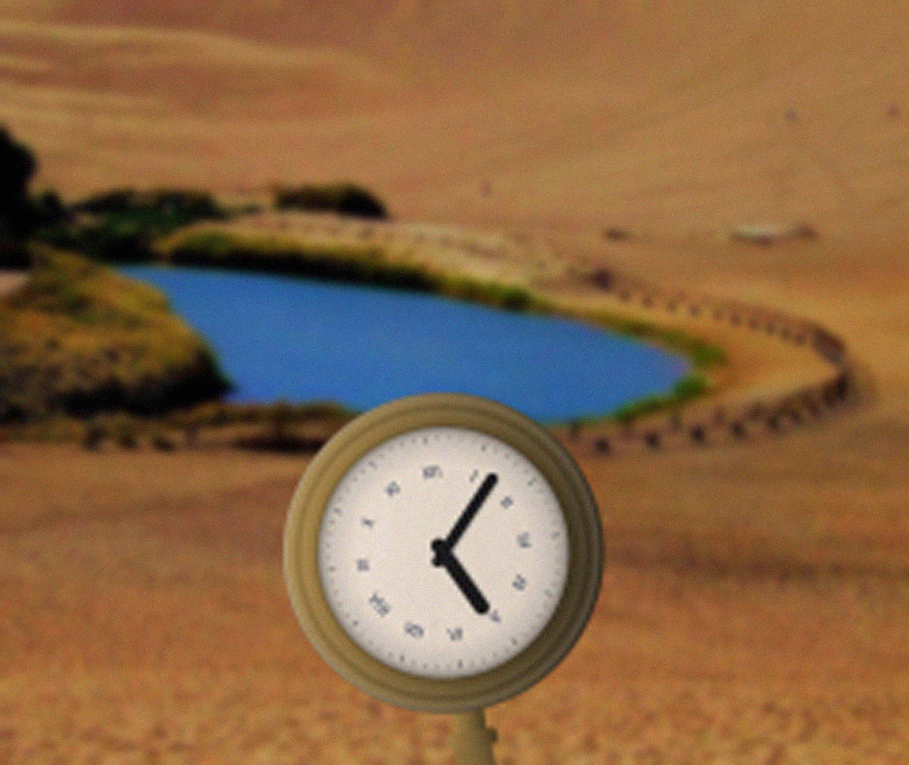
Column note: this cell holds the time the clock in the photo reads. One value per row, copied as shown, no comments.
5:07
